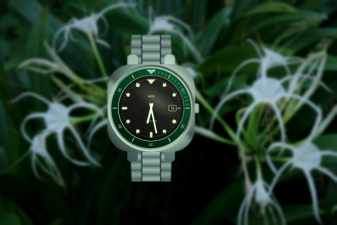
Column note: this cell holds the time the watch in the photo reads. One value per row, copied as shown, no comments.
6:28
